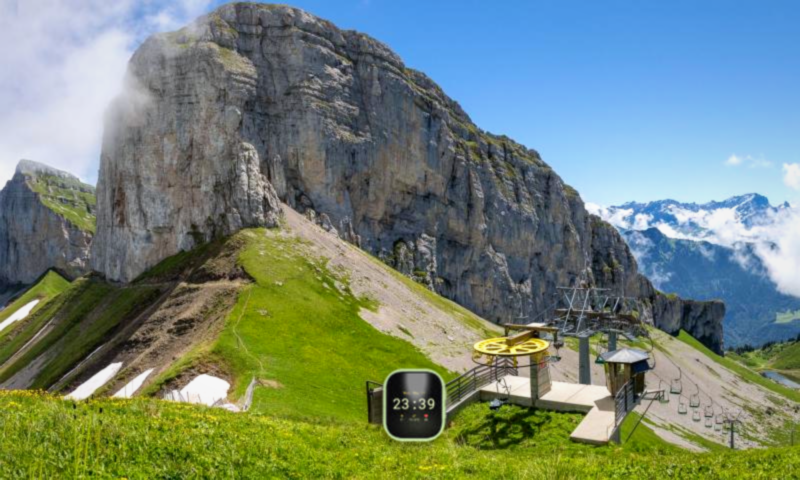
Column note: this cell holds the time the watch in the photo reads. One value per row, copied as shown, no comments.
23:39
